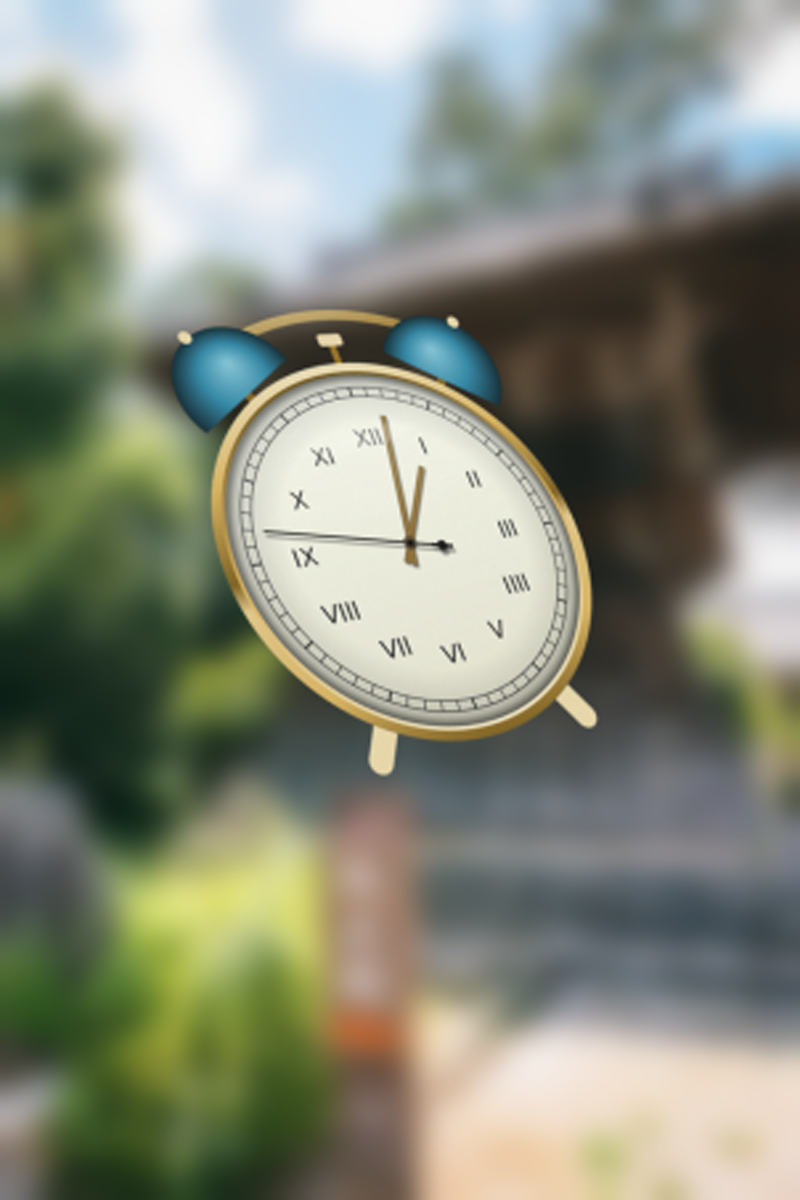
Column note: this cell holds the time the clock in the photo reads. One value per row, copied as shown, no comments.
1:01:47
